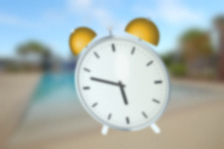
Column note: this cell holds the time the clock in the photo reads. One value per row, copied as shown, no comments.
5:48
